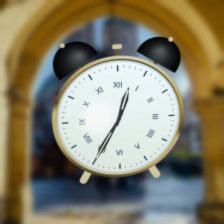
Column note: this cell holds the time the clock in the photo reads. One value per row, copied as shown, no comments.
12:35
